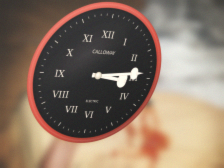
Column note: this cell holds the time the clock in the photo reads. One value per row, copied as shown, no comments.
3:14
